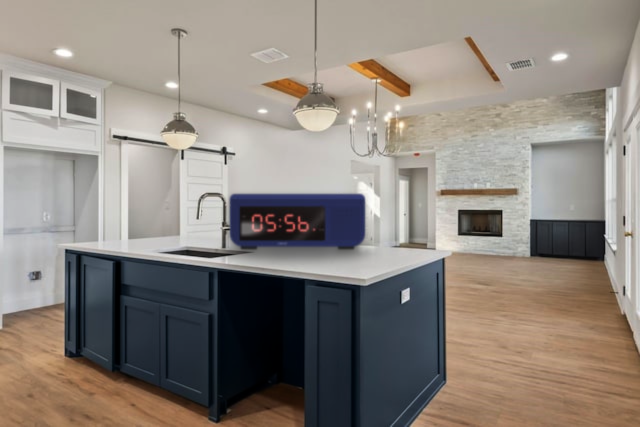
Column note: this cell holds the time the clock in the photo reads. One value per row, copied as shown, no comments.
5:56
